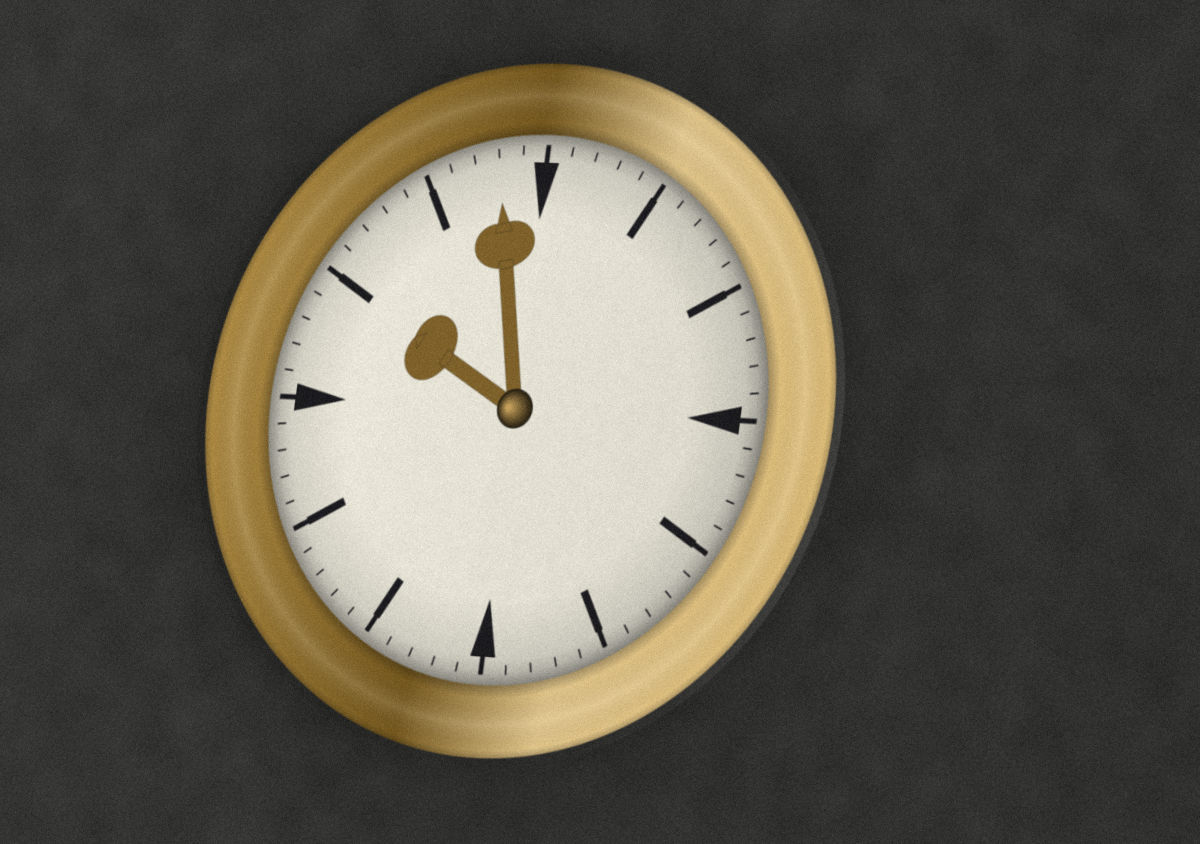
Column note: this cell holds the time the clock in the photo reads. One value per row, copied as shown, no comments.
9:58
